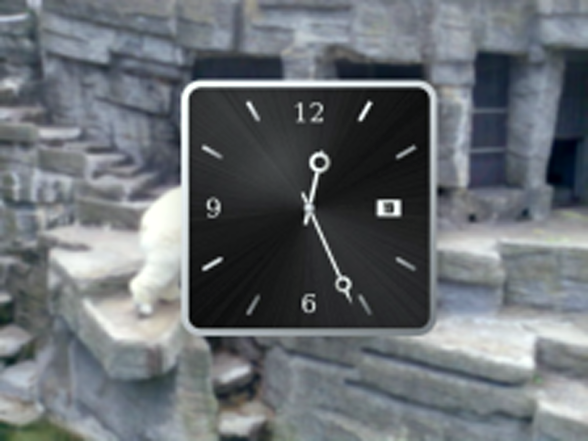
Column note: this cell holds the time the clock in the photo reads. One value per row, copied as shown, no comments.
12:26
